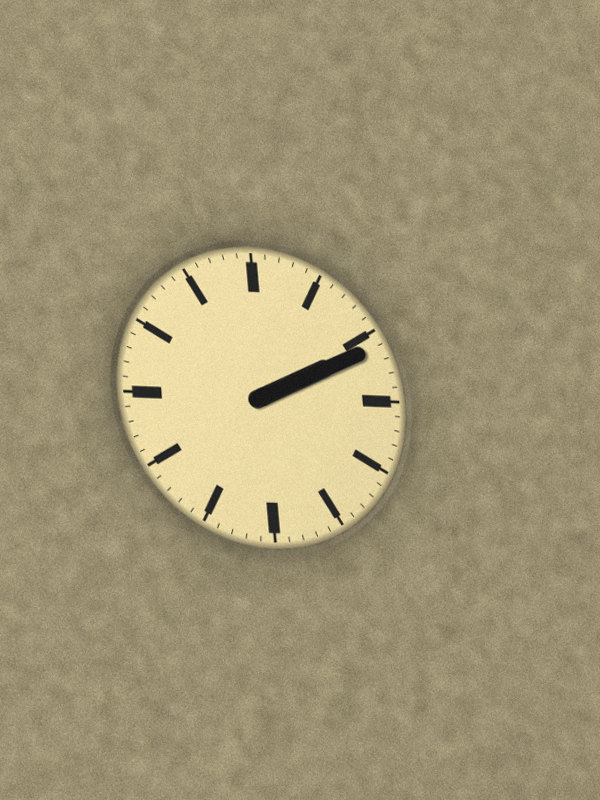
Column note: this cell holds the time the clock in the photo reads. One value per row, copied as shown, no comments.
2:11
